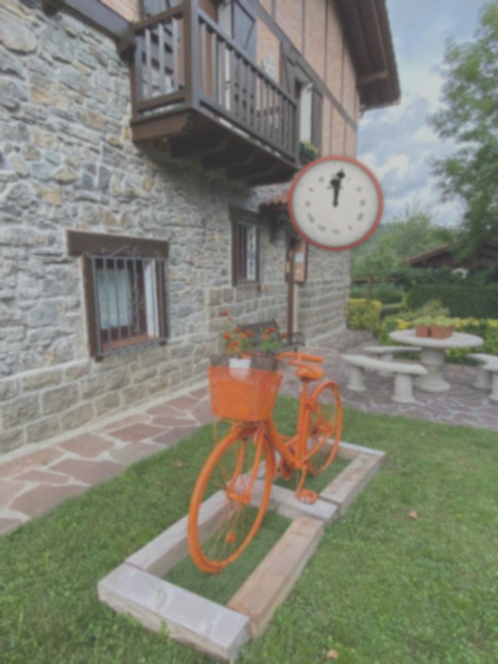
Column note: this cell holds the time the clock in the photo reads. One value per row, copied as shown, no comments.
12:02
